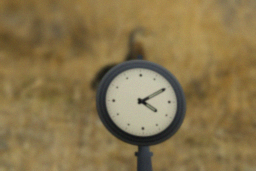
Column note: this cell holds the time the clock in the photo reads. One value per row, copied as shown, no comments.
4:10
